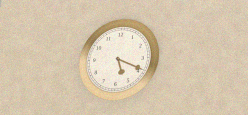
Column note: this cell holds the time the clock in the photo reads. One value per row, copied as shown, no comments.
5:19
